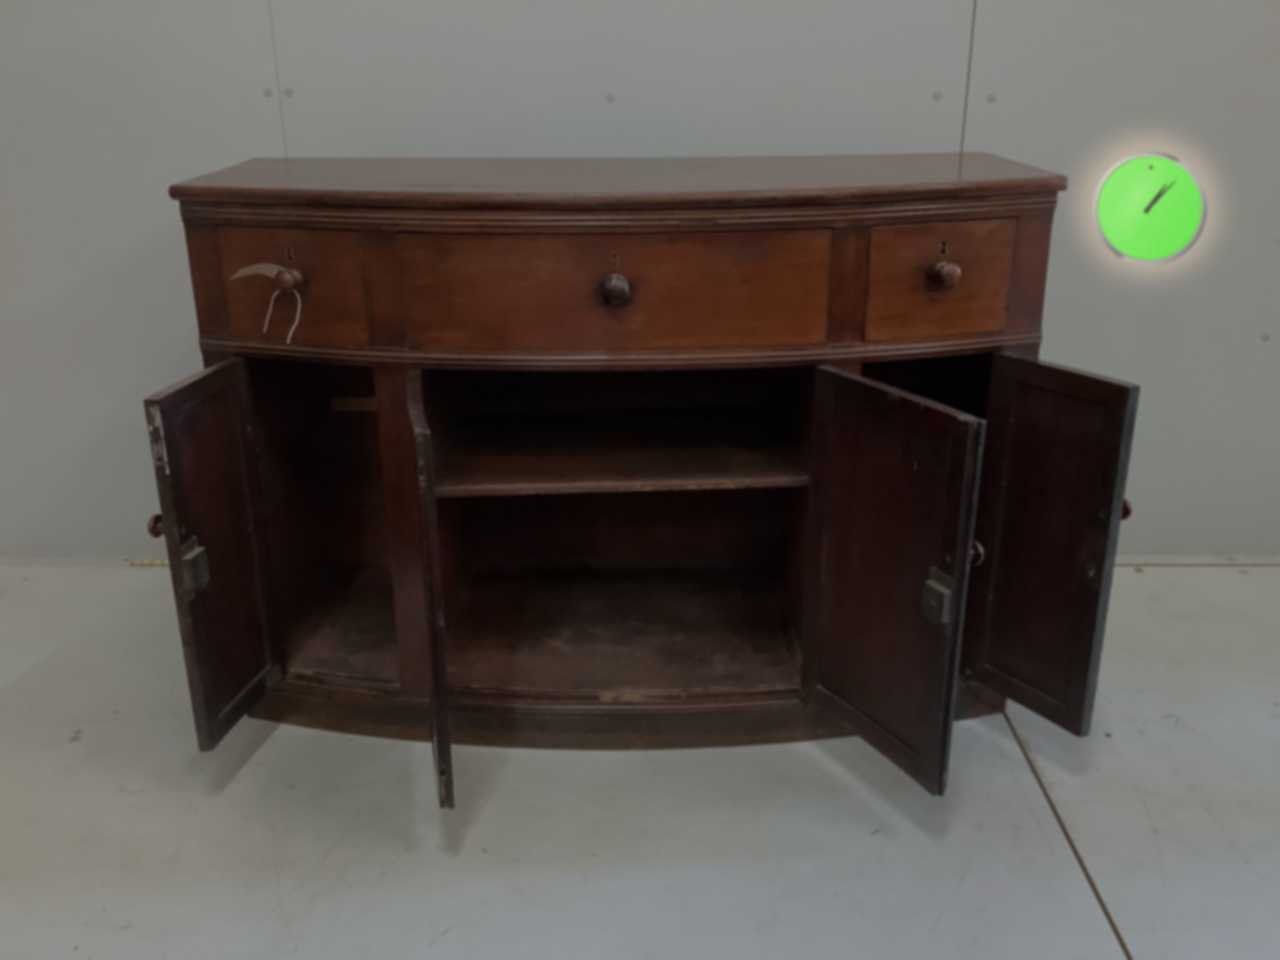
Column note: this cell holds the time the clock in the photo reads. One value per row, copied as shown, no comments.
1:07
